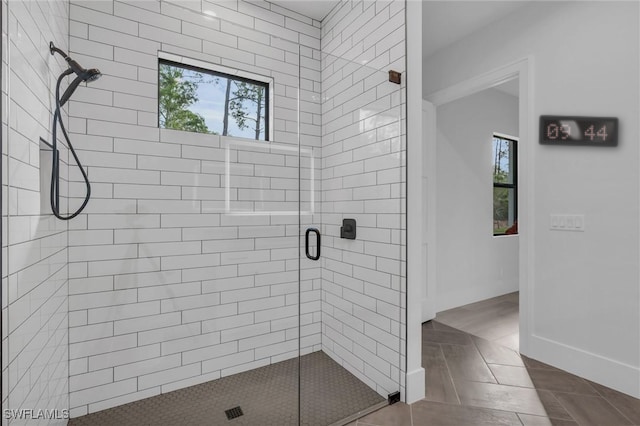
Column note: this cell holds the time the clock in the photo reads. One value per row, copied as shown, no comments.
9:44
